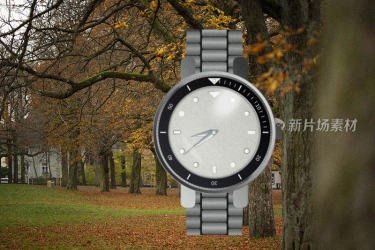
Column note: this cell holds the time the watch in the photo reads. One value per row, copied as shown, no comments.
8:39
